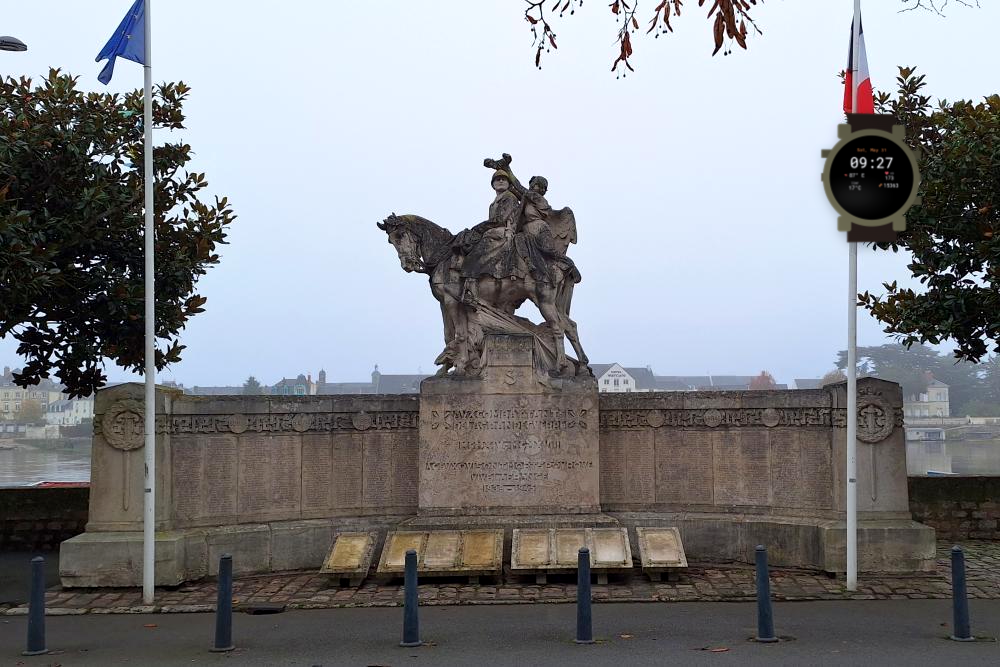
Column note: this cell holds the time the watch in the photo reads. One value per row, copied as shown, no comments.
9:27
